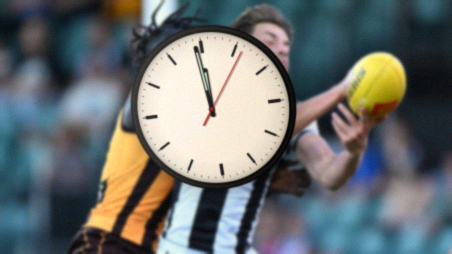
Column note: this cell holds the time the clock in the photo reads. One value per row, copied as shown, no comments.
11:59:06
